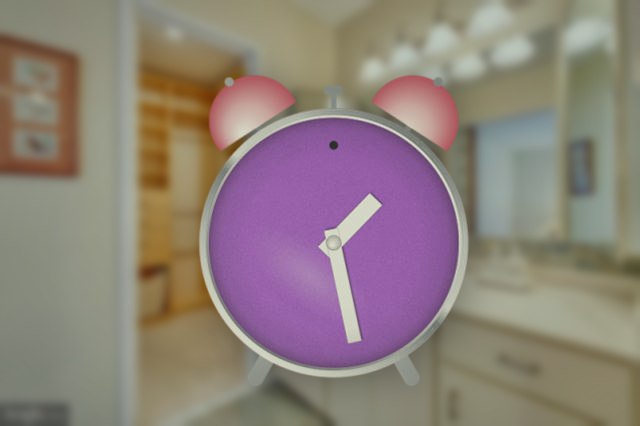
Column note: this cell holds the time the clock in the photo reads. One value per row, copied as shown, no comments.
1:28
